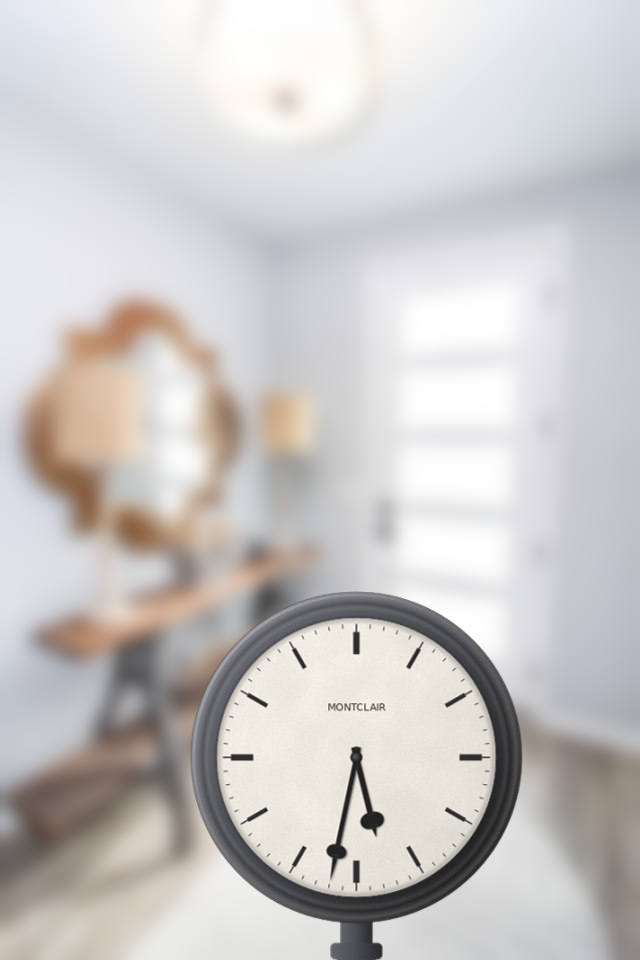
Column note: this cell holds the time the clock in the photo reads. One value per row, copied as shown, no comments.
5:32
